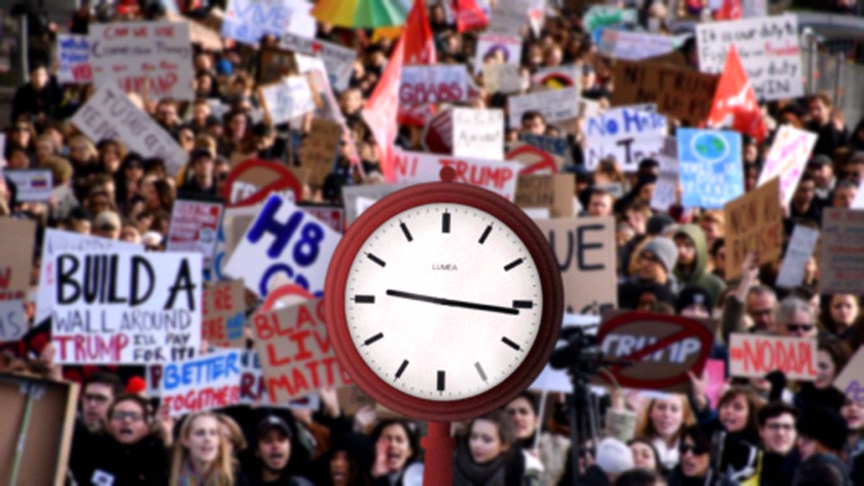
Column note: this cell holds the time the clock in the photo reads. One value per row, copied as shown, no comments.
9:16
